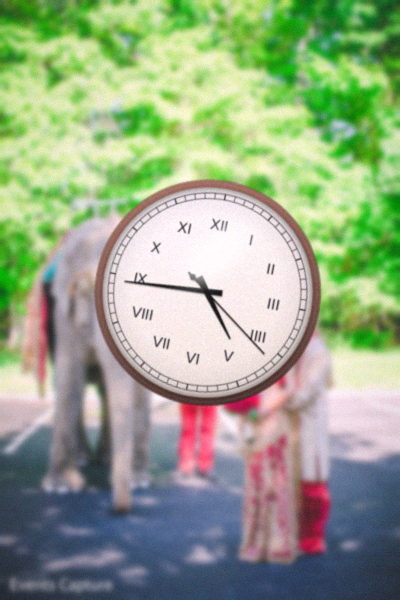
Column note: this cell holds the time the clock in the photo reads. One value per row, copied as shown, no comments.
4:44:21
